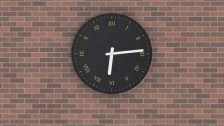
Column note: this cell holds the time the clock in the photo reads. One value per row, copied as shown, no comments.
6:14
